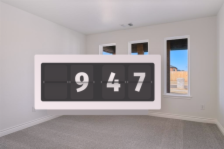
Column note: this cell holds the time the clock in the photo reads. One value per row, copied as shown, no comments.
9:47
